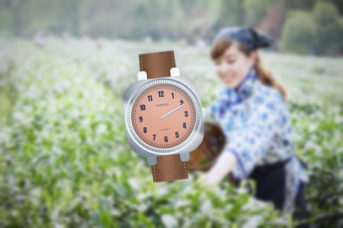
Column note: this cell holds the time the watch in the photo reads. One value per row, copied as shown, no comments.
2:11
